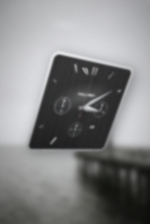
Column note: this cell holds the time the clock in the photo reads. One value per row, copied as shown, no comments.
3:09
